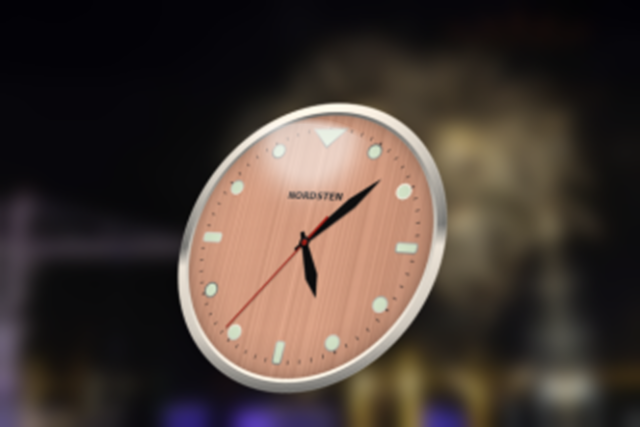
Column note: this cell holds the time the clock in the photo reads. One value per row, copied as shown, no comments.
5:07:36
